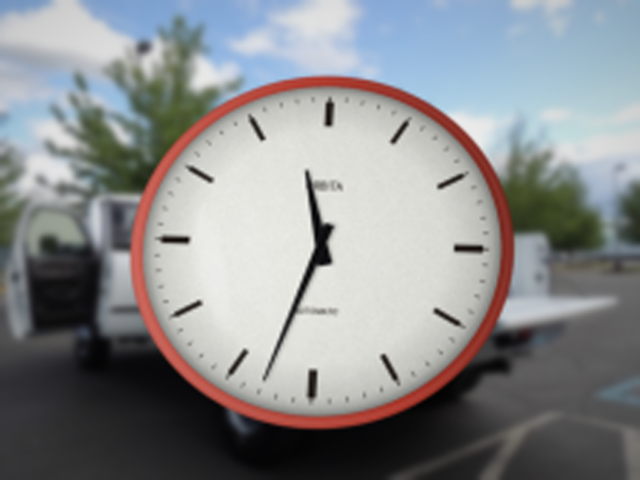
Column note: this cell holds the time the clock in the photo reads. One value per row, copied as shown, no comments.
11:33
